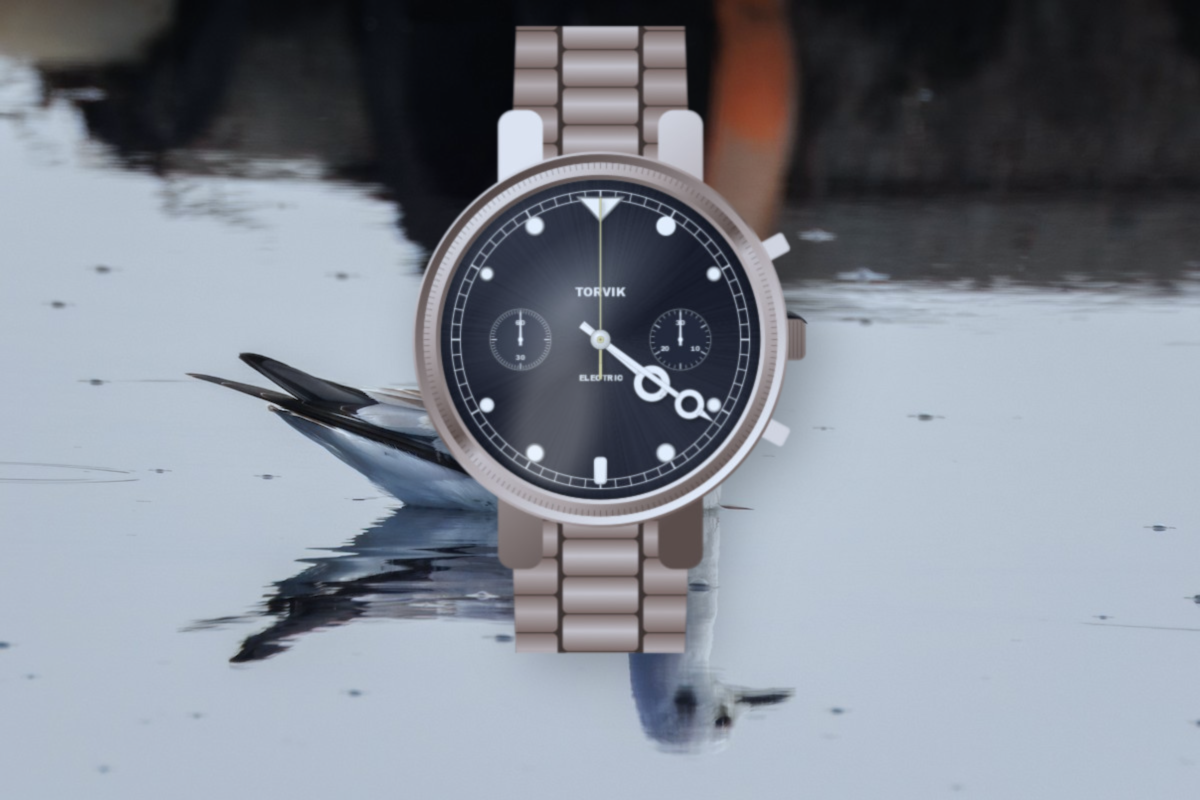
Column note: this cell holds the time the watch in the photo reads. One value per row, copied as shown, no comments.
4:21
